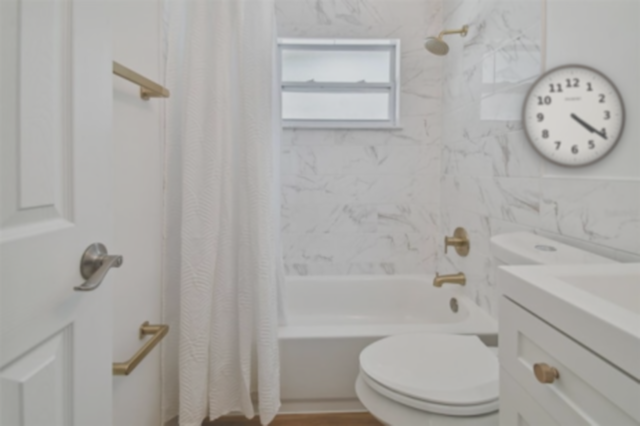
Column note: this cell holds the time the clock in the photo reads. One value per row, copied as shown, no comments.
4:21
